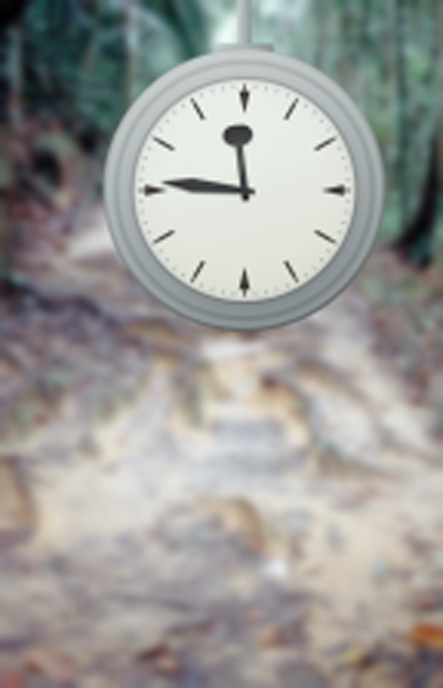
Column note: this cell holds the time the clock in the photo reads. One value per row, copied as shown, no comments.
11:46
